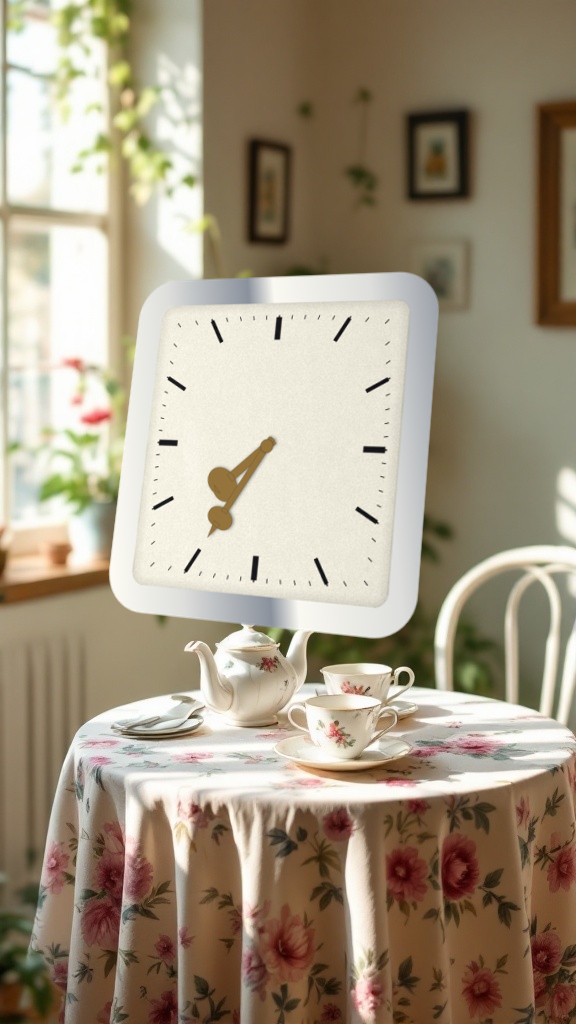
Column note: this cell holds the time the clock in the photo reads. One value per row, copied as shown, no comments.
7:35
